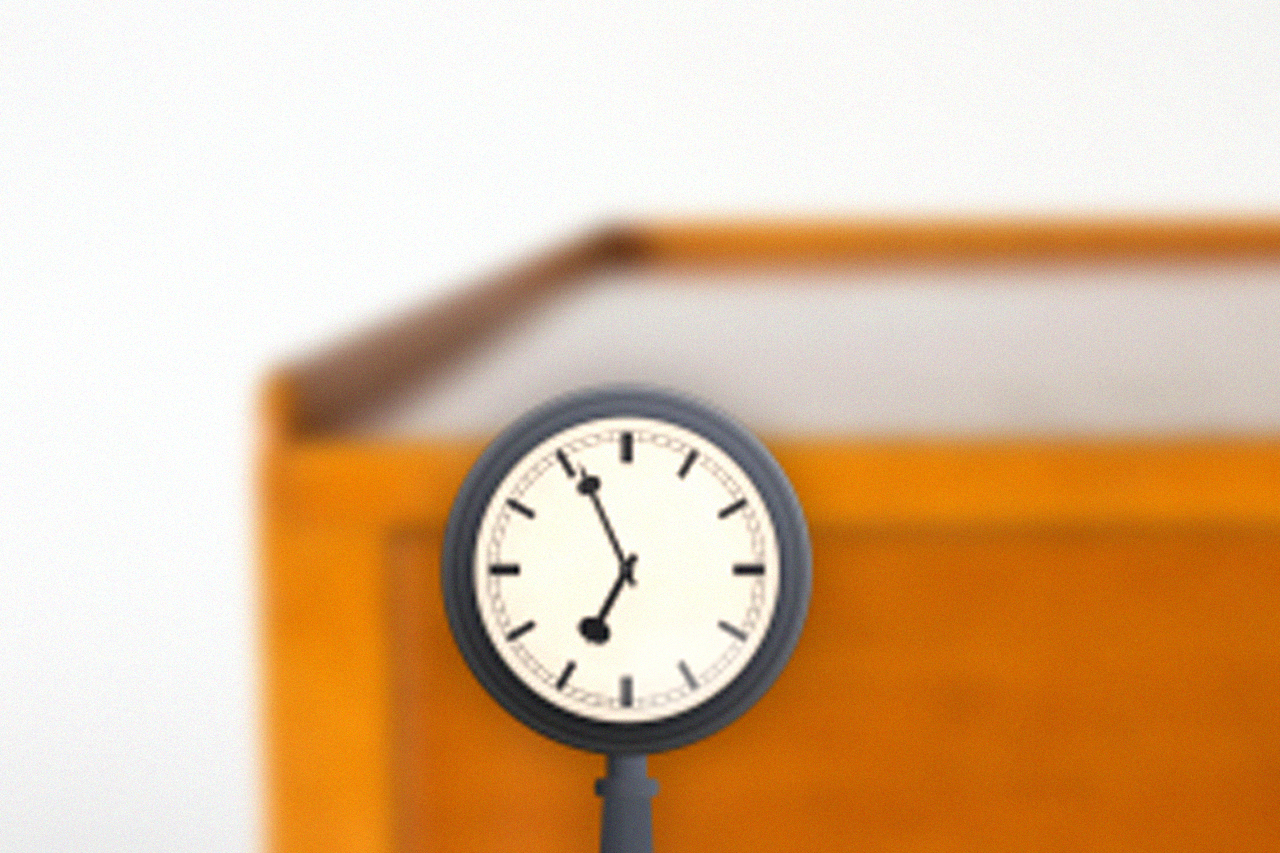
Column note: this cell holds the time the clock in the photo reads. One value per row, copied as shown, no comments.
6:56
